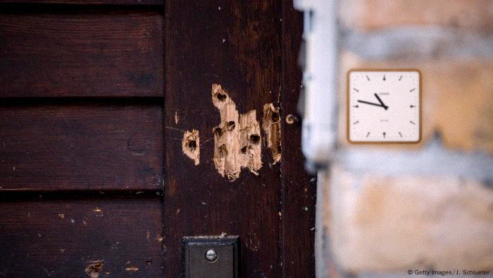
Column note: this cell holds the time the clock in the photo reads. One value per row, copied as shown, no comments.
10:47
